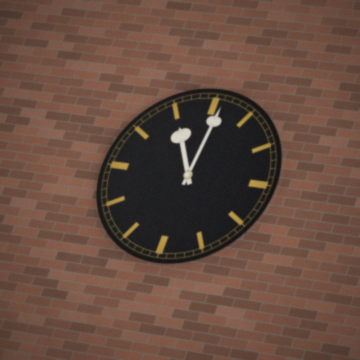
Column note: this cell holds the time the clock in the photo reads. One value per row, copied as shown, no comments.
11:01
